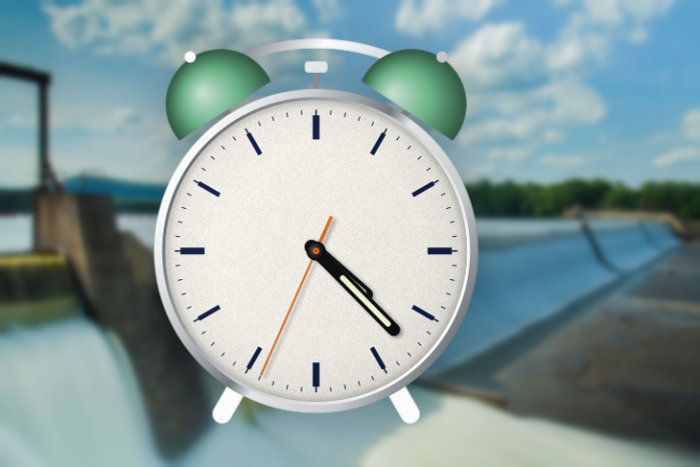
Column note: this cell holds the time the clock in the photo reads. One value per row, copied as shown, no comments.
4:22:34
